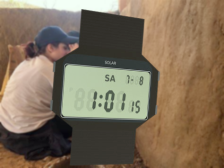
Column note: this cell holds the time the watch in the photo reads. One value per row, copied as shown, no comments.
1:01:15
